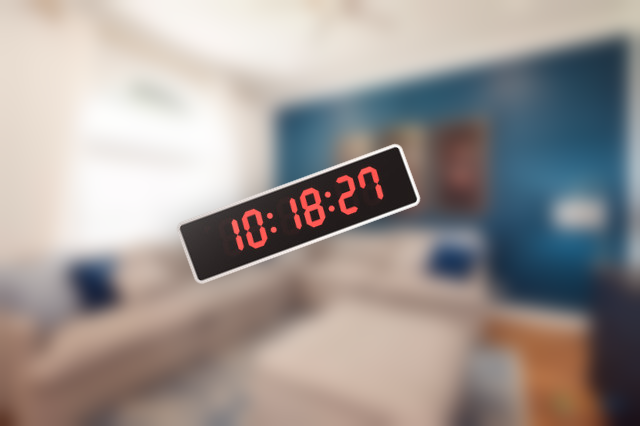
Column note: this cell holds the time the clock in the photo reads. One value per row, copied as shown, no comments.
10:18:27
